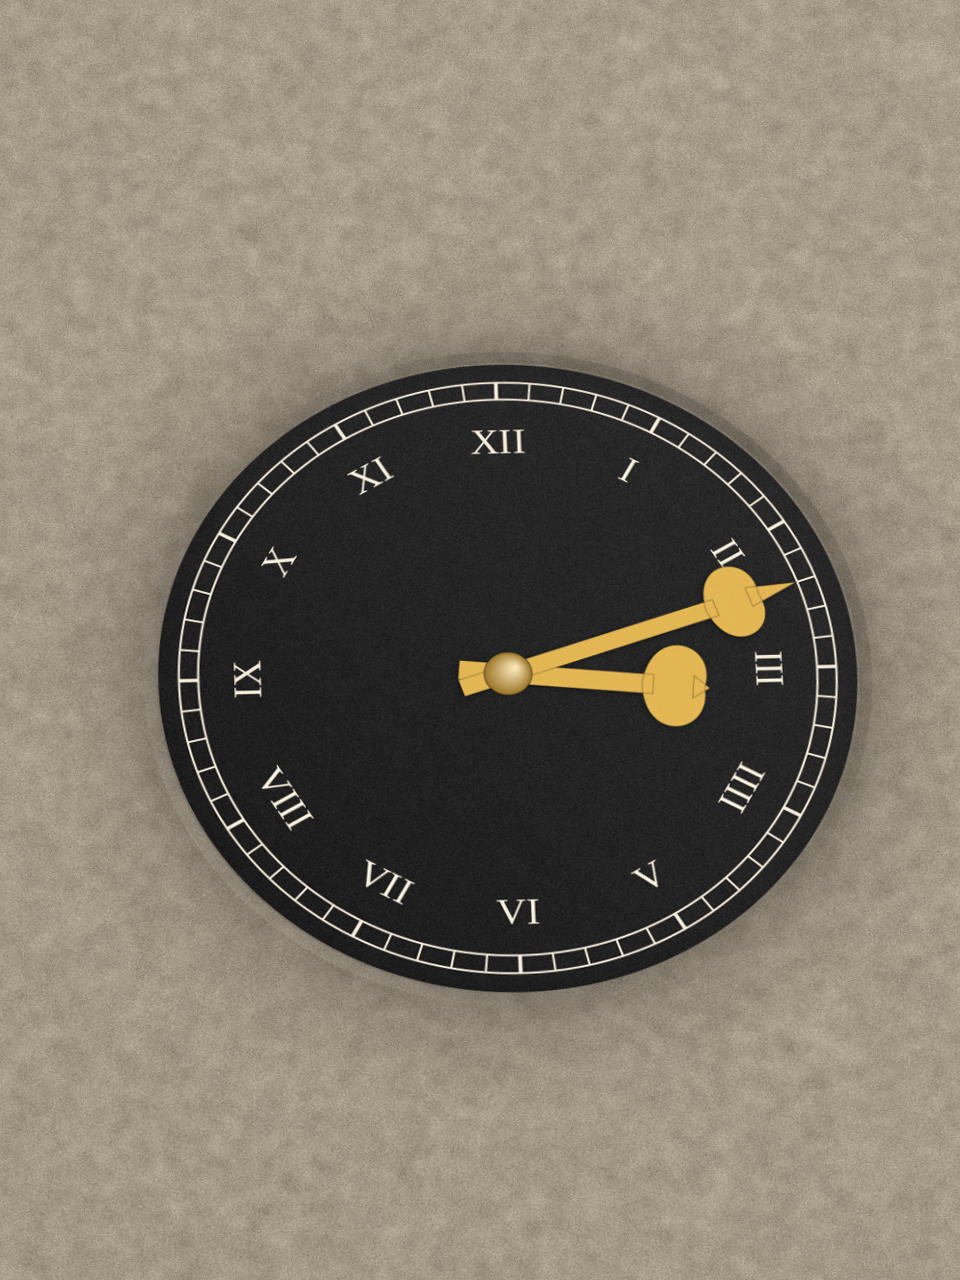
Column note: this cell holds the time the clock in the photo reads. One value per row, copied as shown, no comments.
3:12
